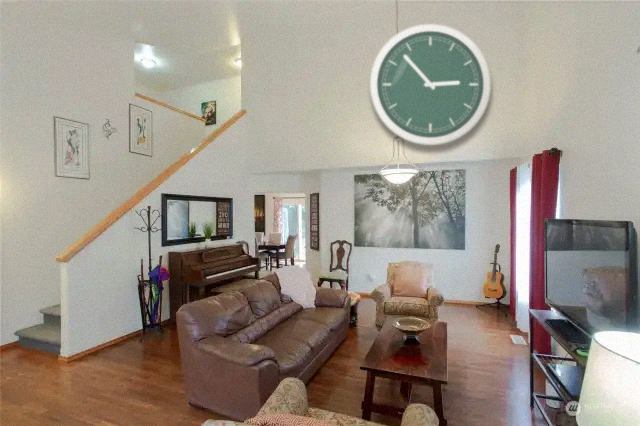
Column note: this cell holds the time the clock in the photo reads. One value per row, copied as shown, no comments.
2:53
